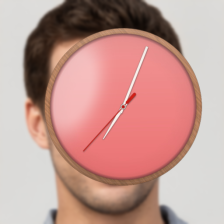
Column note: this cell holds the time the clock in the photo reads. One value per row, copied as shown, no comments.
7:03:37
